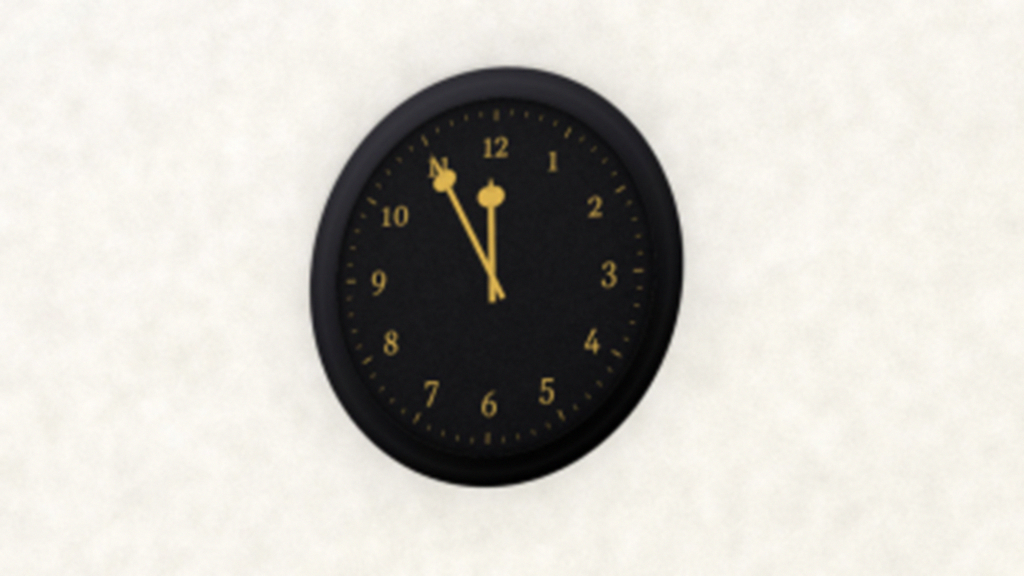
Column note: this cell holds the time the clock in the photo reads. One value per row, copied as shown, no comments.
11:55
